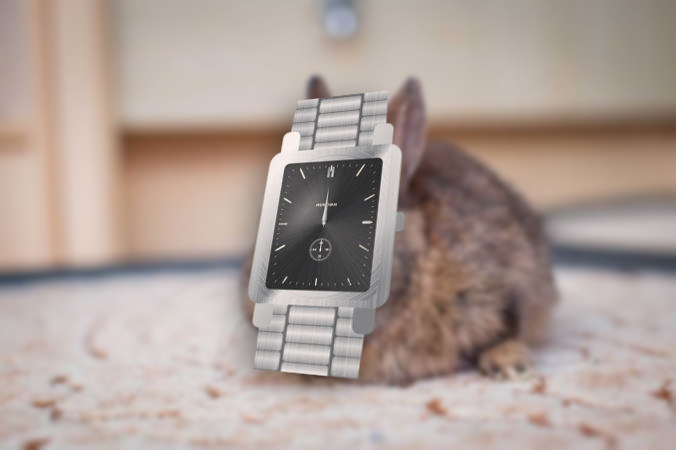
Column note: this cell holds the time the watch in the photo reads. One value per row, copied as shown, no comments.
12:00
